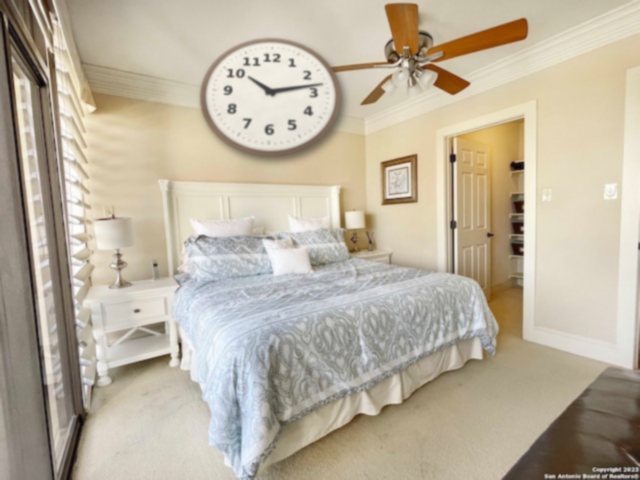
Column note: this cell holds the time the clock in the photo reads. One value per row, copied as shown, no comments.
10:13
